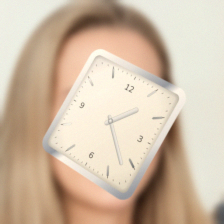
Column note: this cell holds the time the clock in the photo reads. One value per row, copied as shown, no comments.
1:22
